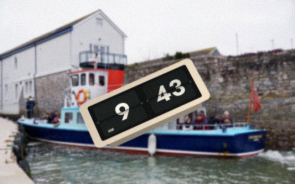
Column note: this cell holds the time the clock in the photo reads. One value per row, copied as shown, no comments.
9:43
